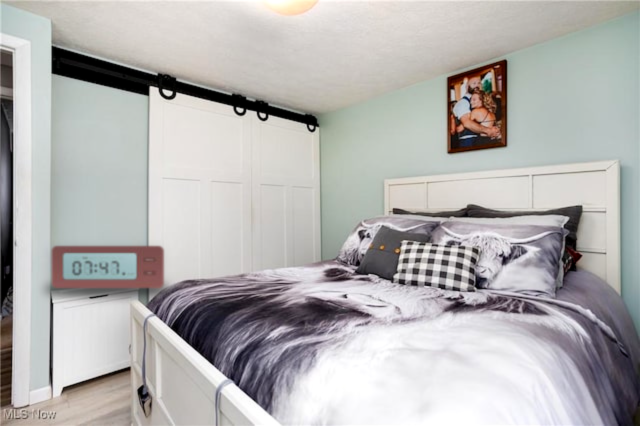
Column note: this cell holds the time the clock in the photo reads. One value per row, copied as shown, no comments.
7:47
